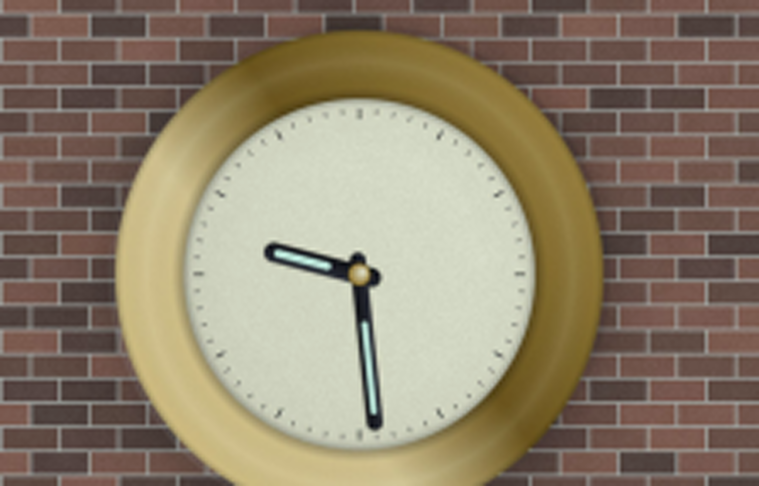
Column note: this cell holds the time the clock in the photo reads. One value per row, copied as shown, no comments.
9:29
